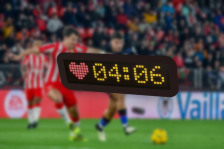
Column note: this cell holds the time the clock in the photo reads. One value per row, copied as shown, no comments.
4:06
